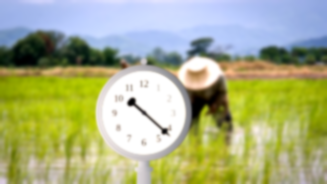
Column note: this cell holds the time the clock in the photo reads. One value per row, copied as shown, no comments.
10:22
